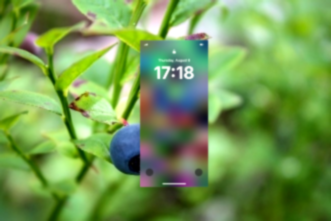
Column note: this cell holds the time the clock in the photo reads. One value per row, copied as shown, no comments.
17:18
